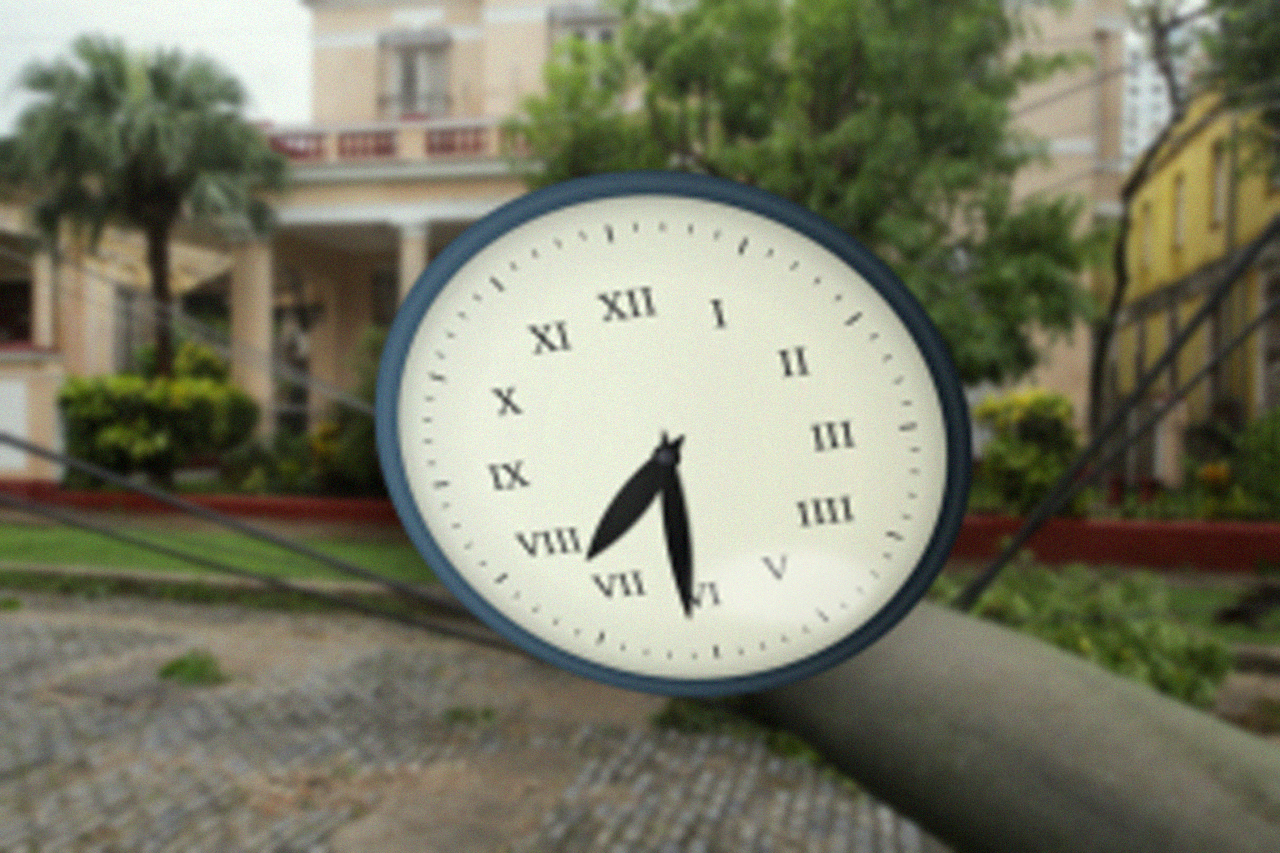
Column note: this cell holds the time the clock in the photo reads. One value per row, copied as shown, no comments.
7:31
